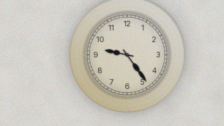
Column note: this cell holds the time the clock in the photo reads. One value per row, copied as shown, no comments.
9:24
